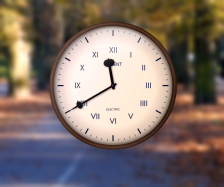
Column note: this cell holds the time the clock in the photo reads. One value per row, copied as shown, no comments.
11:40
